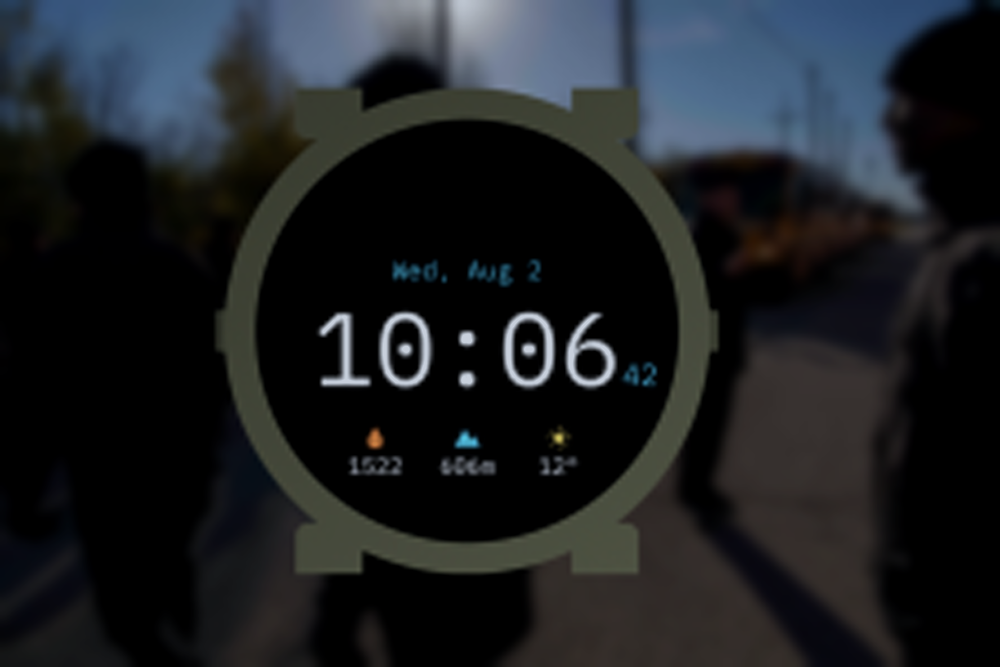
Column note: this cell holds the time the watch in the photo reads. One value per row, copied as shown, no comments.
10:06
